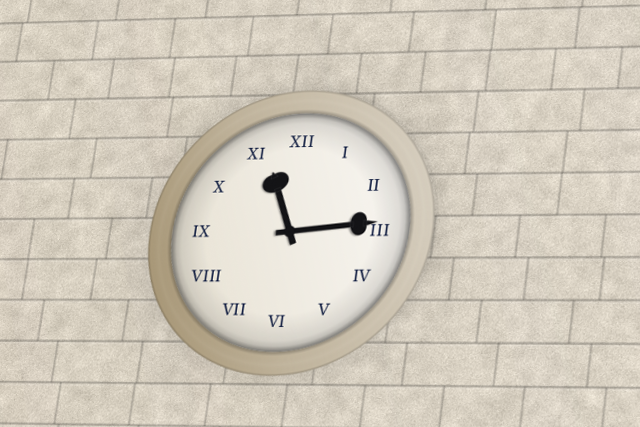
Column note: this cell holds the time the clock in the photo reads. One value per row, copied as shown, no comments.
11:14
